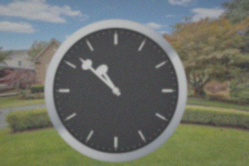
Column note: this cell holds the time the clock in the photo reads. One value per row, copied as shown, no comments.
10:52
